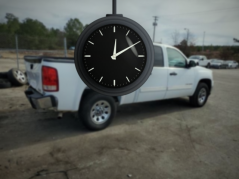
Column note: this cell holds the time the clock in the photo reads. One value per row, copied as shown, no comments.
12:10
